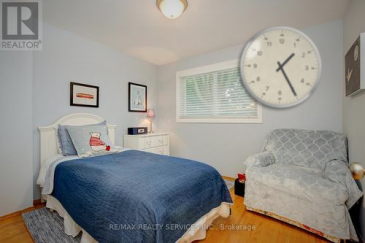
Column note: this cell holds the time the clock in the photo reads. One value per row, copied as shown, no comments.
1:25
